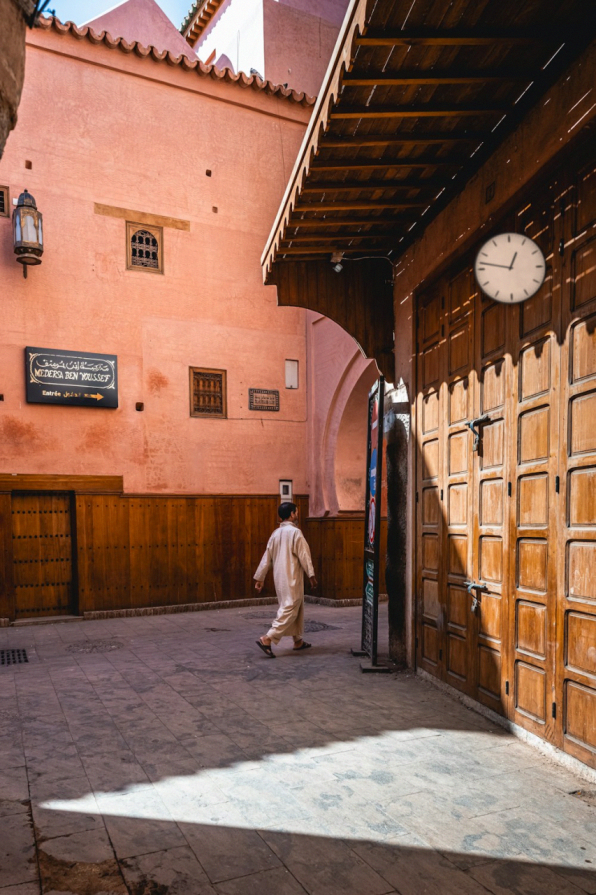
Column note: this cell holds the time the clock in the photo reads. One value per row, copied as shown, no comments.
12:47
